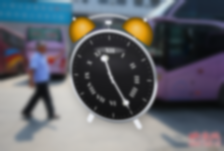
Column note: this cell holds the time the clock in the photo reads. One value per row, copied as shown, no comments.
11:25
